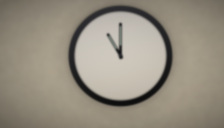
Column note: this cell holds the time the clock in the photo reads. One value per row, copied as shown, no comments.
11:00
